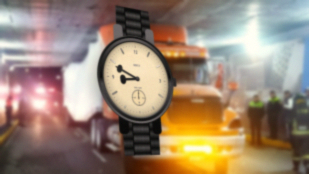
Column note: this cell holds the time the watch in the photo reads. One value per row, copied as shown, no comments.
8:49
